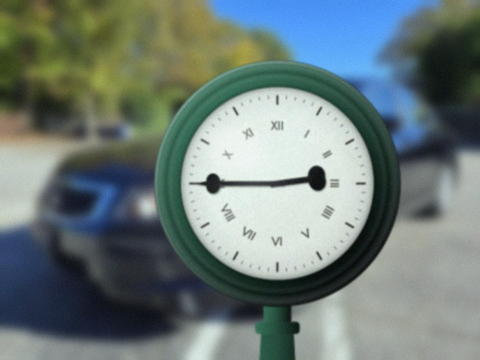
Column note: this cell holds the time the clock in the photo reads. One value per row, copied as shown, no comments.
2:45
